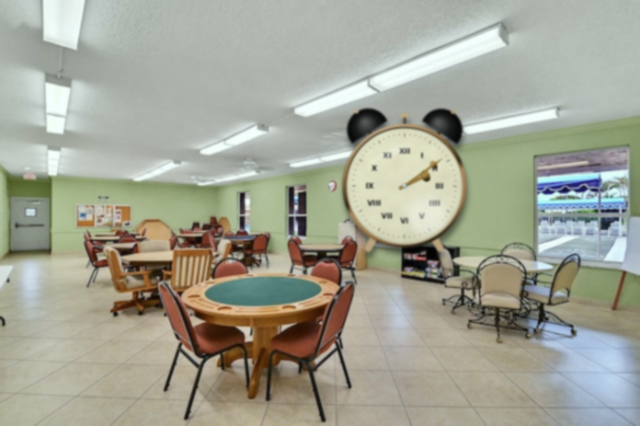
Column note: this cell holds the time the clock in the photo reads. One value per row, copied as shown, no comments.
2:09
